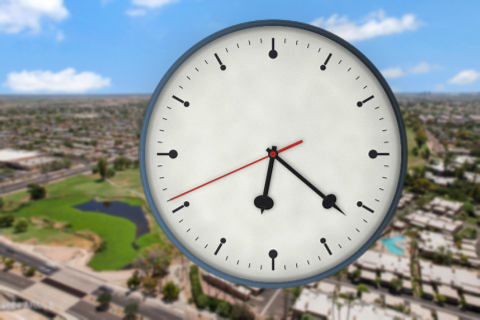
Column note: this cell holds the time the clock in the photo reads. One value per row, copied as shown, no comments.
6:21:41
